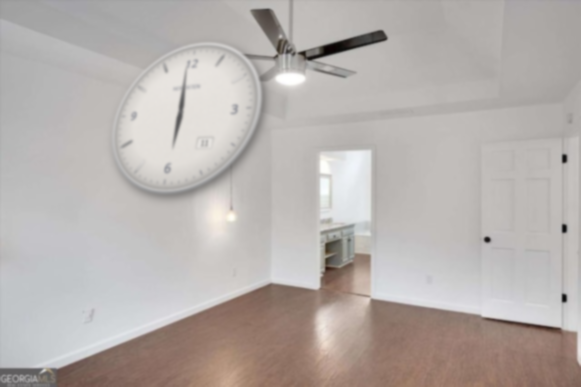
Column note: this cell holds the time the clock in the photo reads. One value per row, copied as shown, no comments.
5:59
